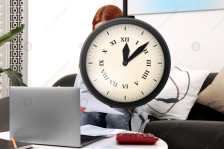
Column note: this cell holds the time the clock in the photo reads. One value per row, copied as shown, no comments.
12:08
